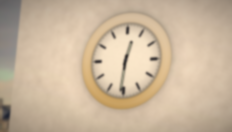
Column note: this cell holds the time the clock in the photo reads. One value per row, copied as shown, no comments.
12:31
